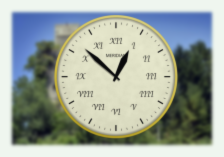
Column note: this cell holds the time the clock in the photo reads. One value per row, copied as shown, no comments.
12:52
